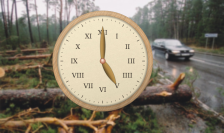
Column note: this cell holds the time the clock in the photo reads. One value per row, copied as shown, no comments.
5:00
